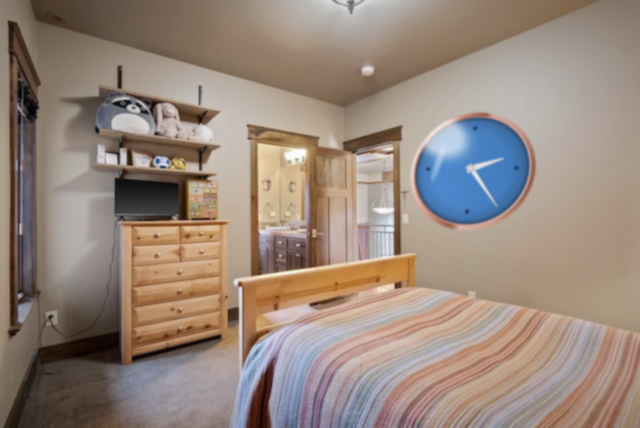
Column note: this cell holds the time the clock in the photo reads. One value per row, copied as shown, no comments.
2:24
